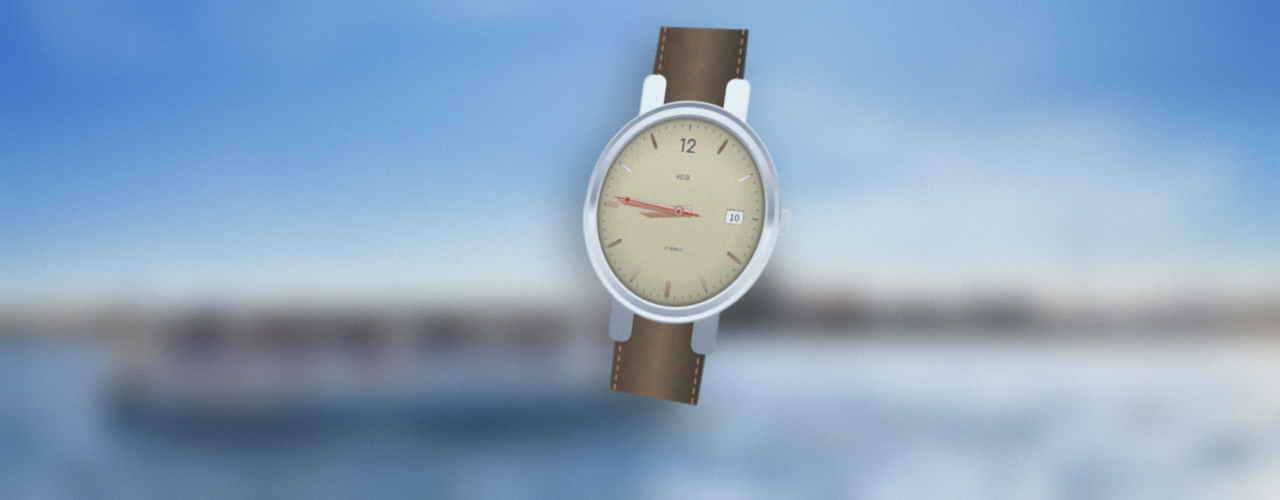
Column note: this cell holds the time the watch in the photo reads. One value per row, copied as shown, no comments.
8:45:46
